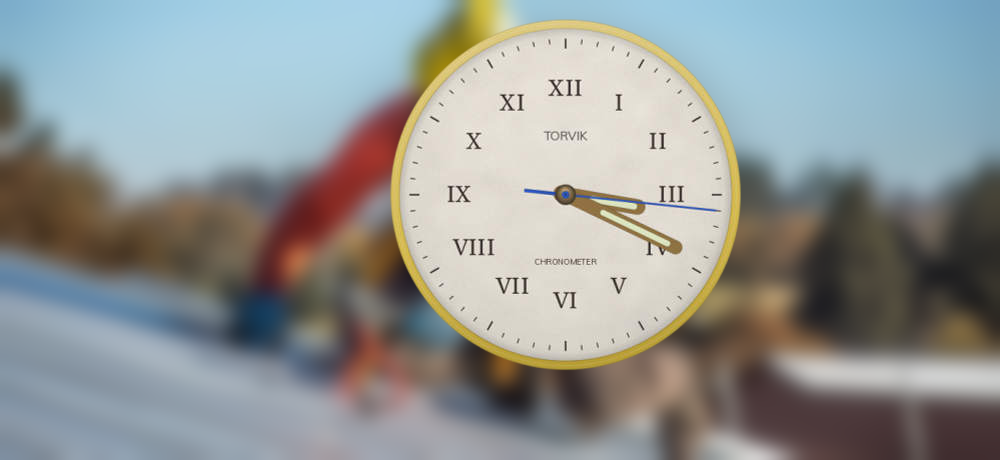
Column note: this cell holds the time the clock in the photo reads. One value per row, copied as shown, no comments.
3:19:16
